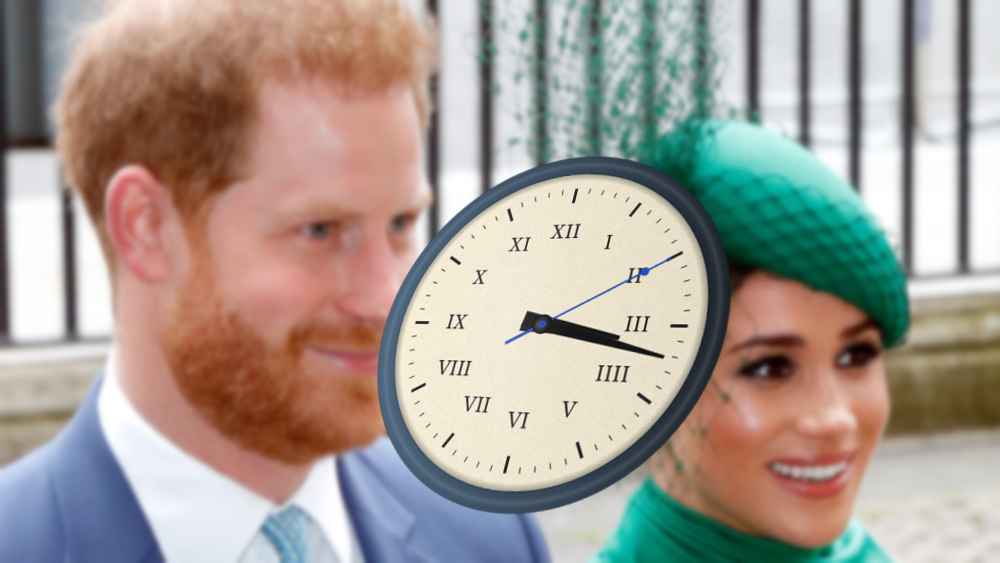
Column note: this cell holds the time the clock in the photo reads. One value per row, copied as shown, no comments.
3:17:10
